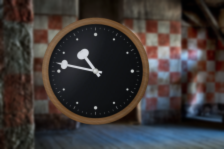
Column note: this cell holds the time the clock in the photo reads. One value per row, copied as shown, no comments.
10:47
